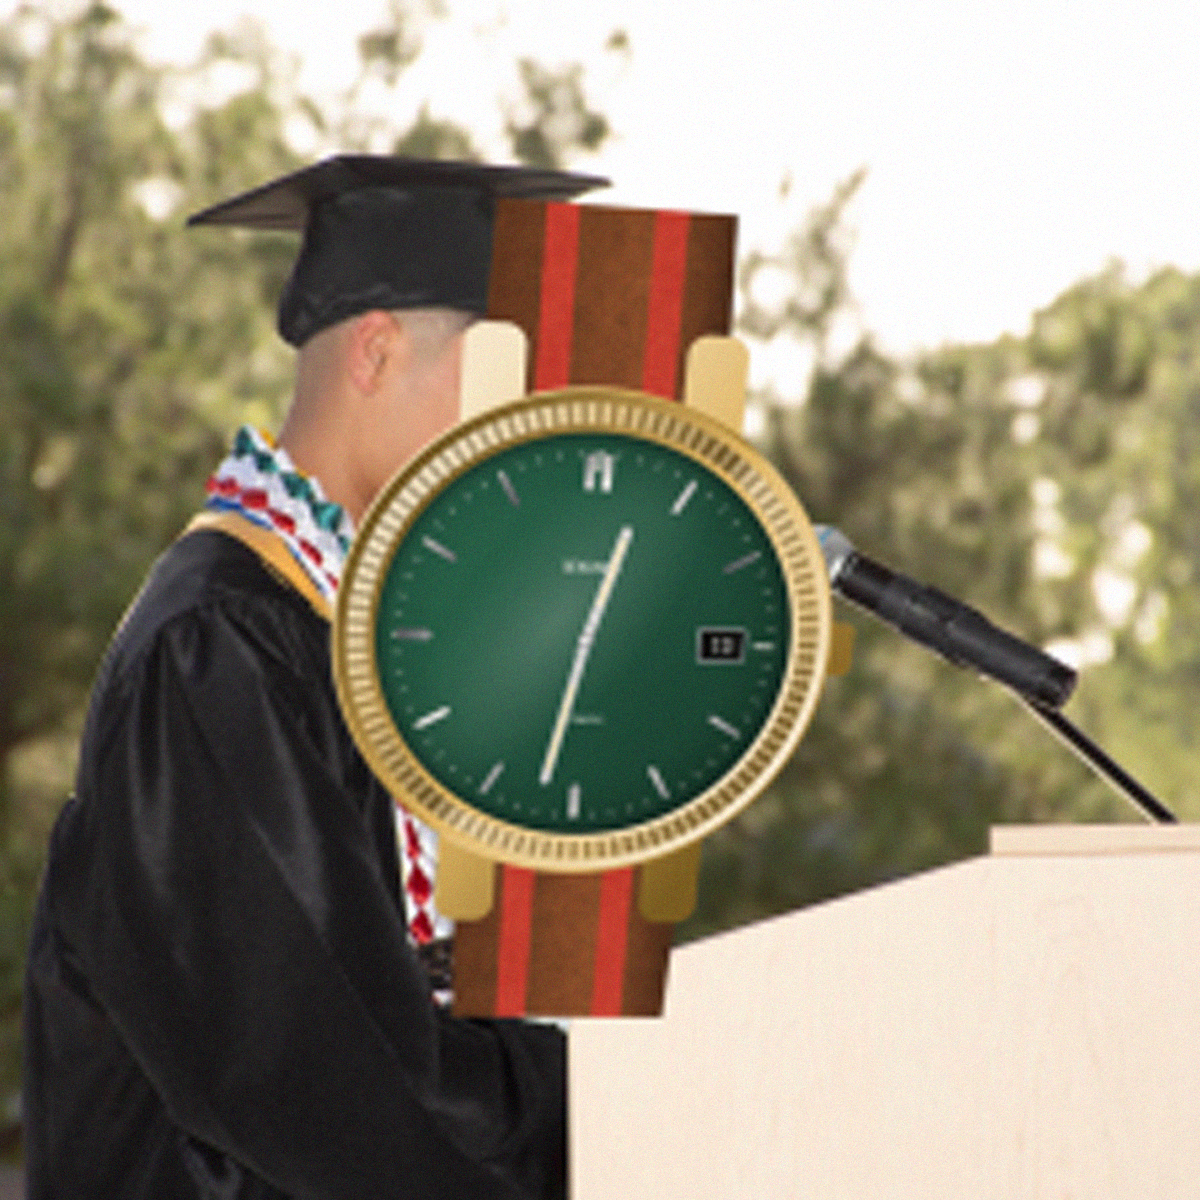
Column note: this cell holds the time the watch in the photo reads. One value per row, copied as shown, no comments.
12:32
